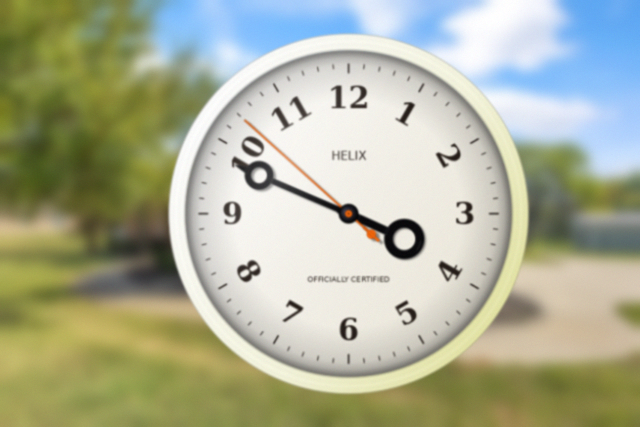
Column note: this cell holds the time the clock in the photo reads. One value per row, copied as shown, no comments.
3:48:52
